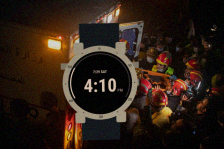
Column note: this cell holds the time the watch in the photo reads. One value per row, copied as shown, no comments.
4:10
